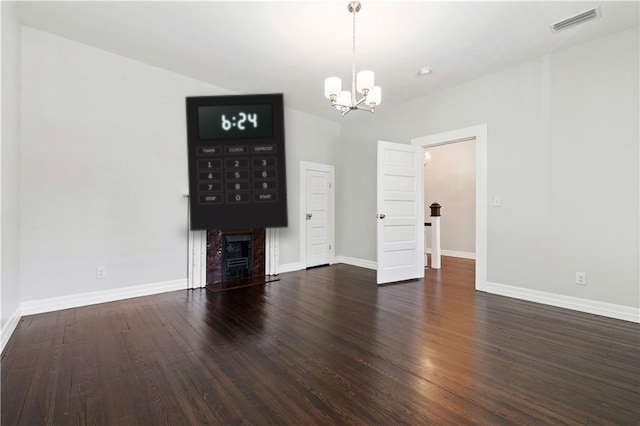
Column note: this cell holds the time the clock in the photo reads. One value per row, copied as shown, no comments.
6:24
